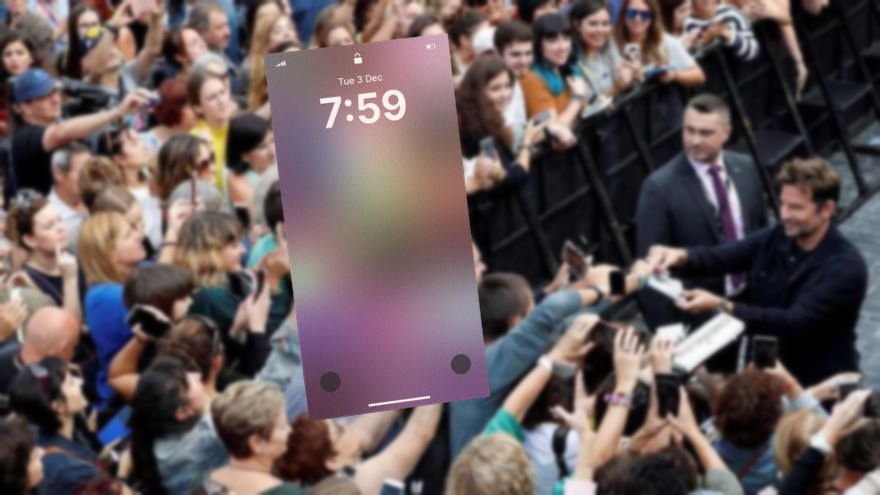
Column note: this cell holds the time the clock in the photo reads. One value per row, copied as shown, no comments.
7:59
